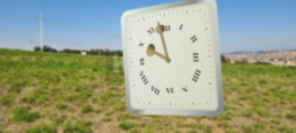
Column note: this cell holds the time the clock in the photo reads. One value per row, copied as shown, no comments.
9:58
